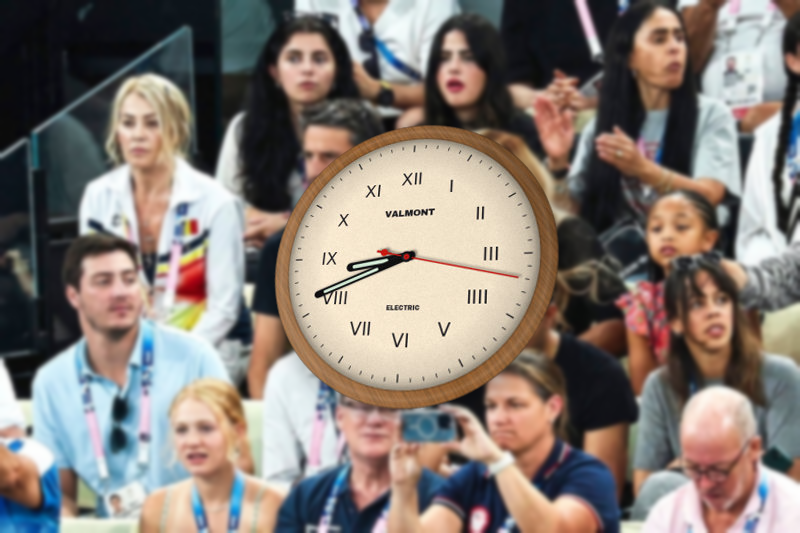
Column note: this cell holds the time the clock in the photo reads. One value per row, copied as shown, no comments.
8:41:17
